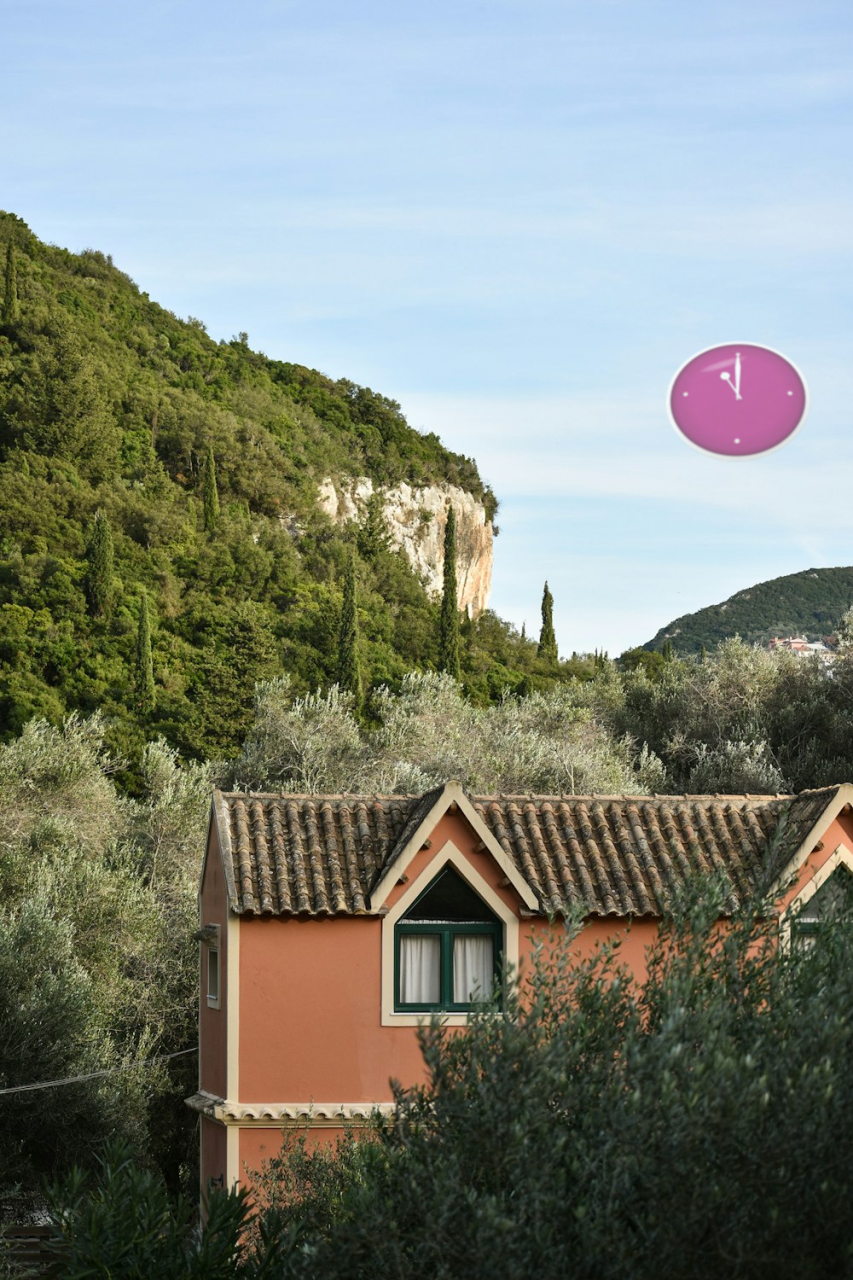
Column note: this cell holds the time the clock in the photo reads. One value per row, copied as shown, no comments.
11:00
